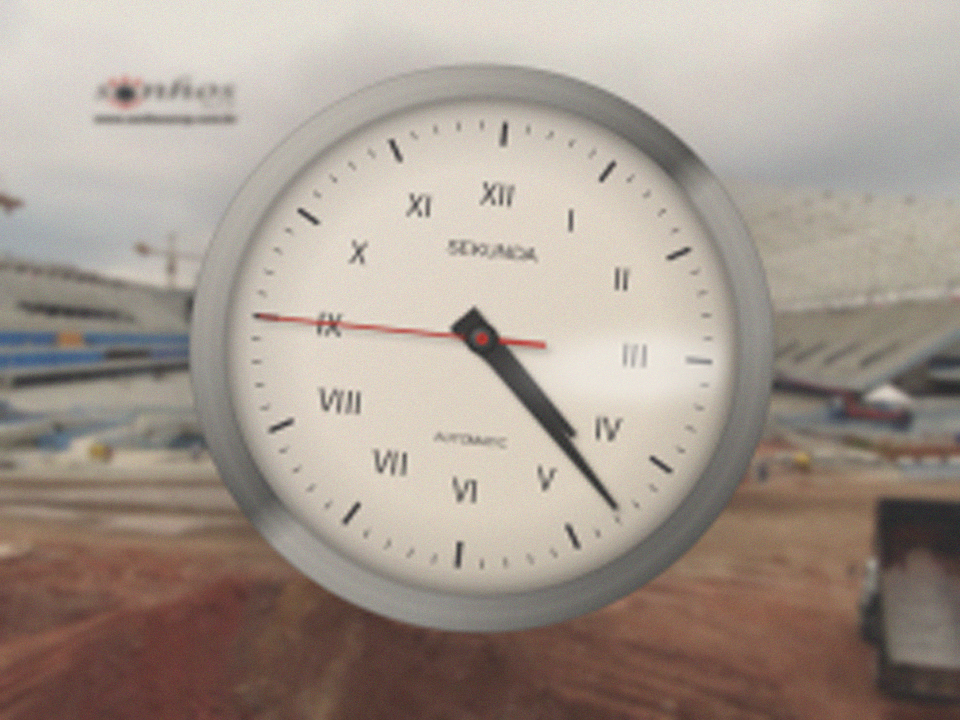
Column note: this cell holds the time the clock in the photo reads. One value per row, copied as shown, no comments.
4:22:45
